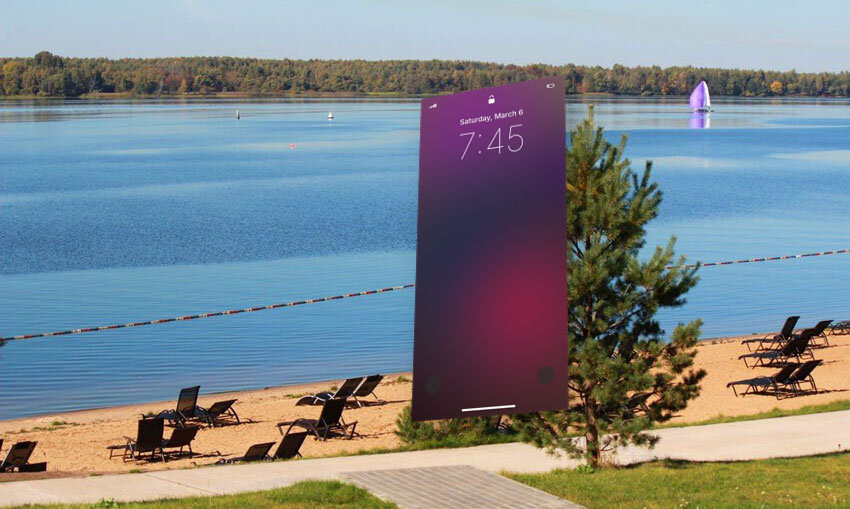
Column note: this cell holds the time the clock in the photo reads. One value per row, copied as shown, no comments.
7:45
